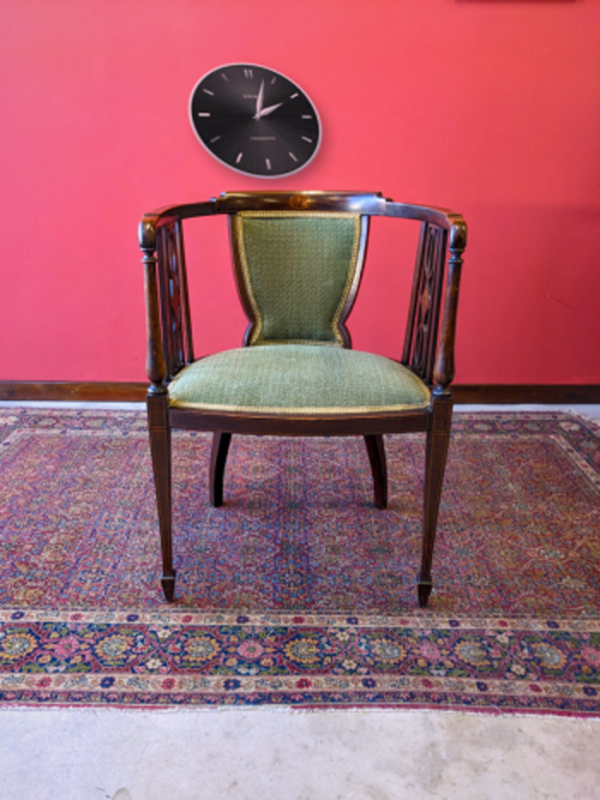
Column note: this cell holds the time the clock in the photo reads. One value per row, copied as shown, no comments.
2:03
